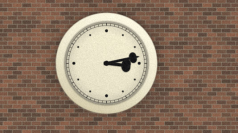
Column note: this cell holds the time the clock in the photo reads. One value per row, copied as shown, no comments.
3:13
